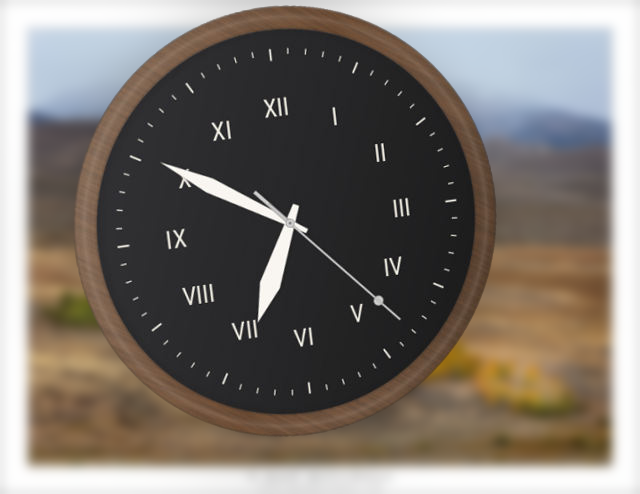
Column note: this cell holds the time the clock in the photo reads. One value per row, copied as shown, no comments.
6:50:23
